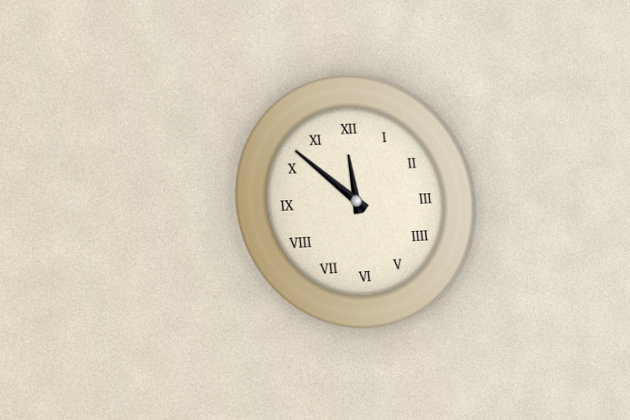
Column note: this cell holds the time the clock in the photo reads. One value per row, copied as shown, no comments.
11:52
